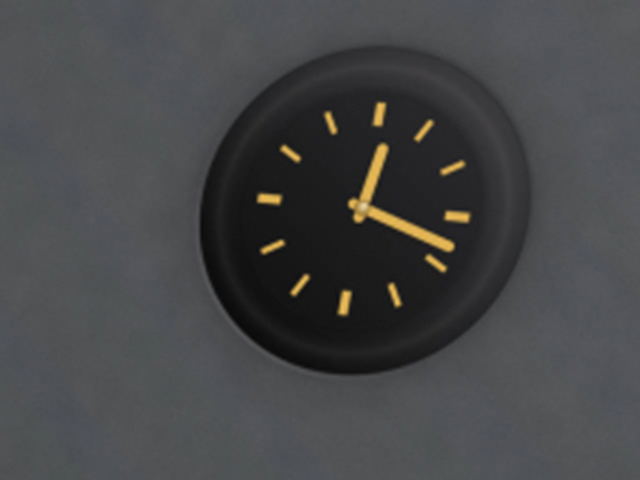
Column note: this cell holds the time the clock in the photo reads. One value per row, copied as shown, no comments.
12:18
